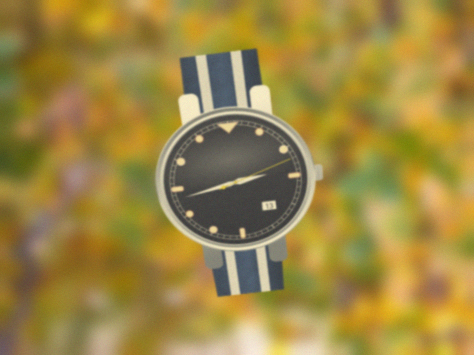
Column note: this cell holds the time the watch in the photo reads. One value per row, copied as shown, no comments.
2:43:12
